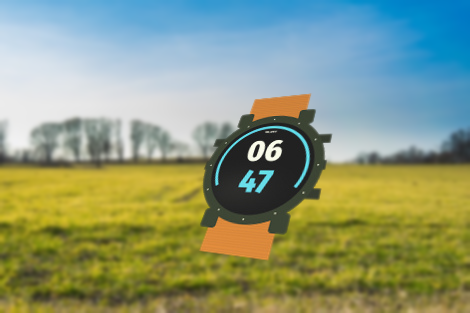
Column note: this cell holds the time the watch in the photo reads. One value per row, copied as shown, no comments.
6:47
